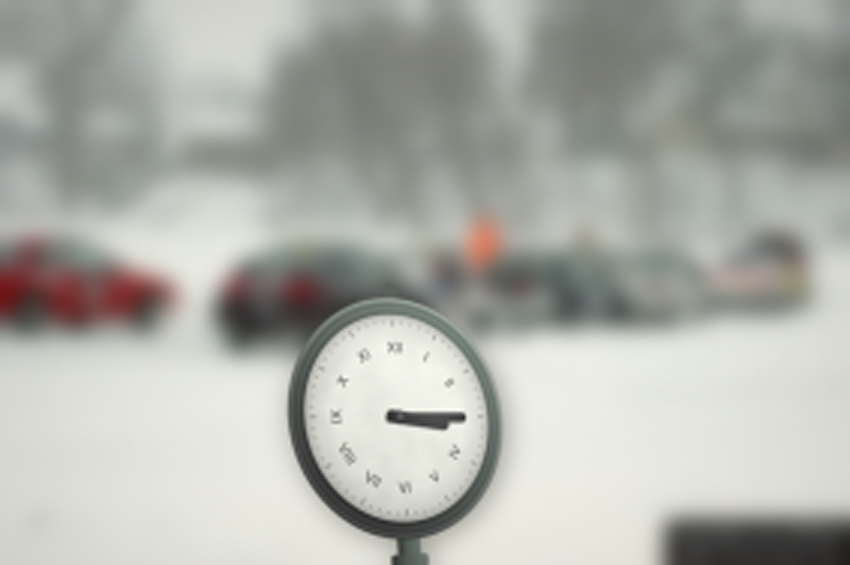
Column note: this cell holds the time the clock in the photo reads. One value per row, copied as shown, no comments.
3:15
